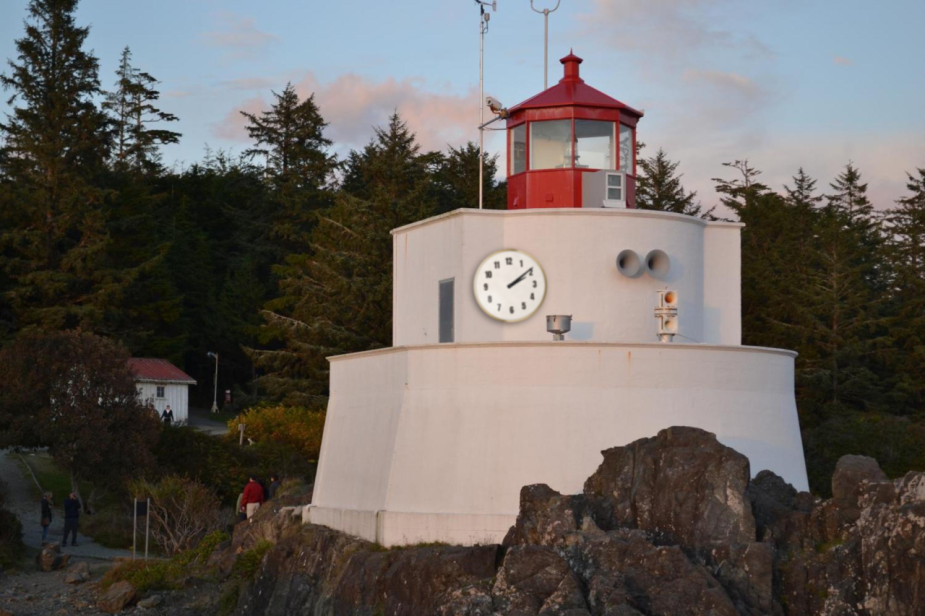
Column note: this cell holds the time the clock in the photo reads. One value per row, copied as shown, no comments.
2:09
